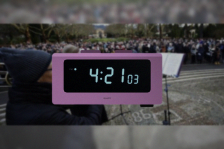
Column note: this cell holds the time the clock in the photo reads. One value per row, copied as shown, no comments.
4:21:03
